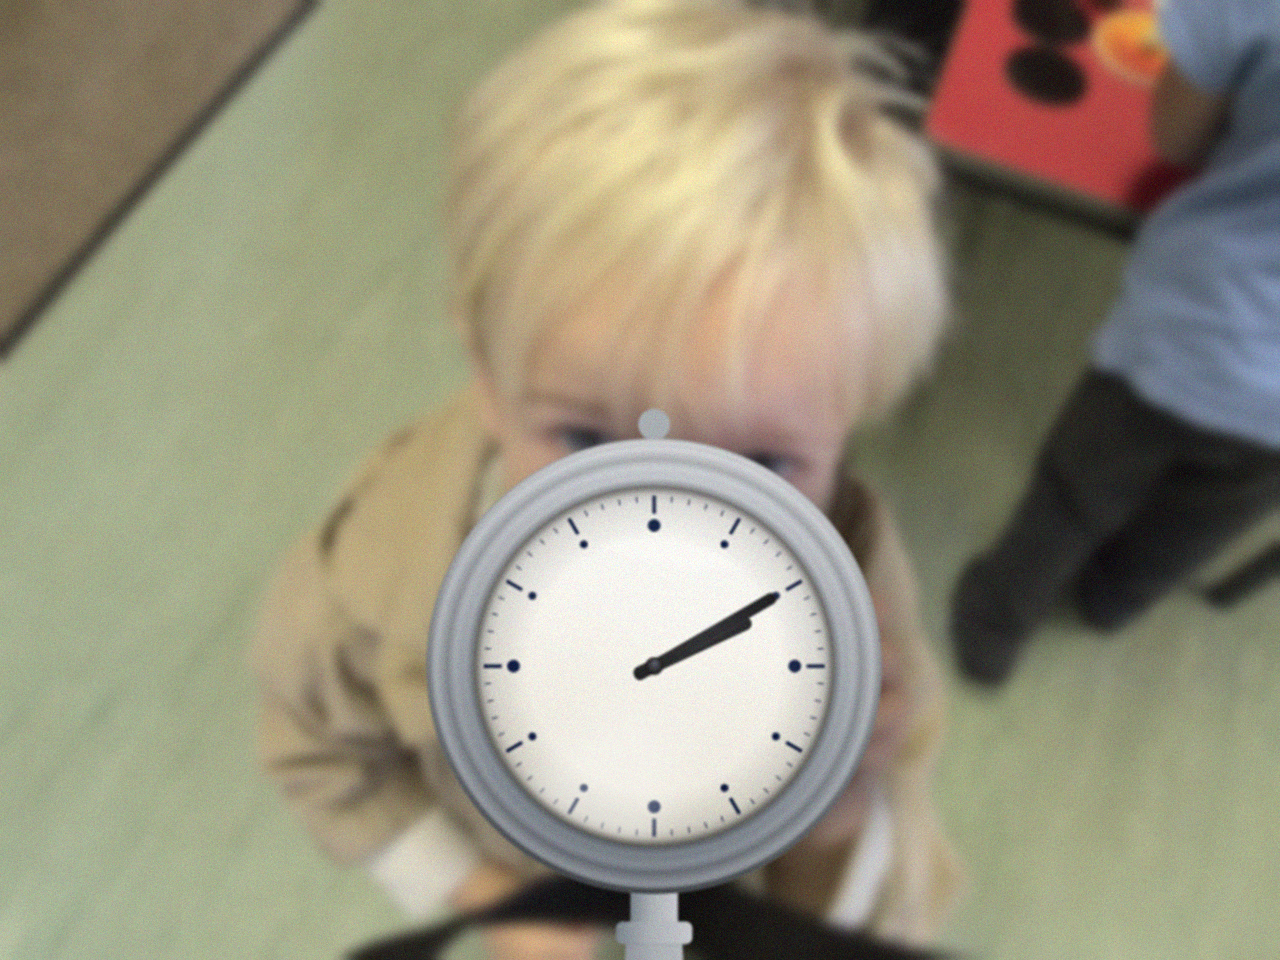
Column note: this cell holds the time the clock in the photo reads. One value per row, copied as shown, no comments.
2:10
